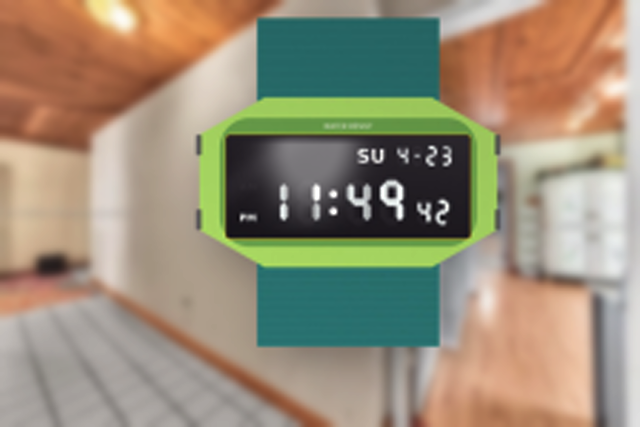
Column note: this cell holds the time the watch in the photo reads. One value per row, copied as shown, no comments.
11:49:42
